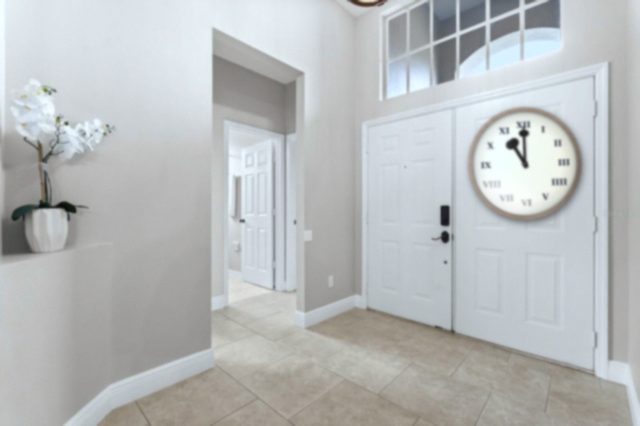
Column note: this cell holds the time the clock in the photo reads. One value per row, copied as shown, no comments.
11:00
